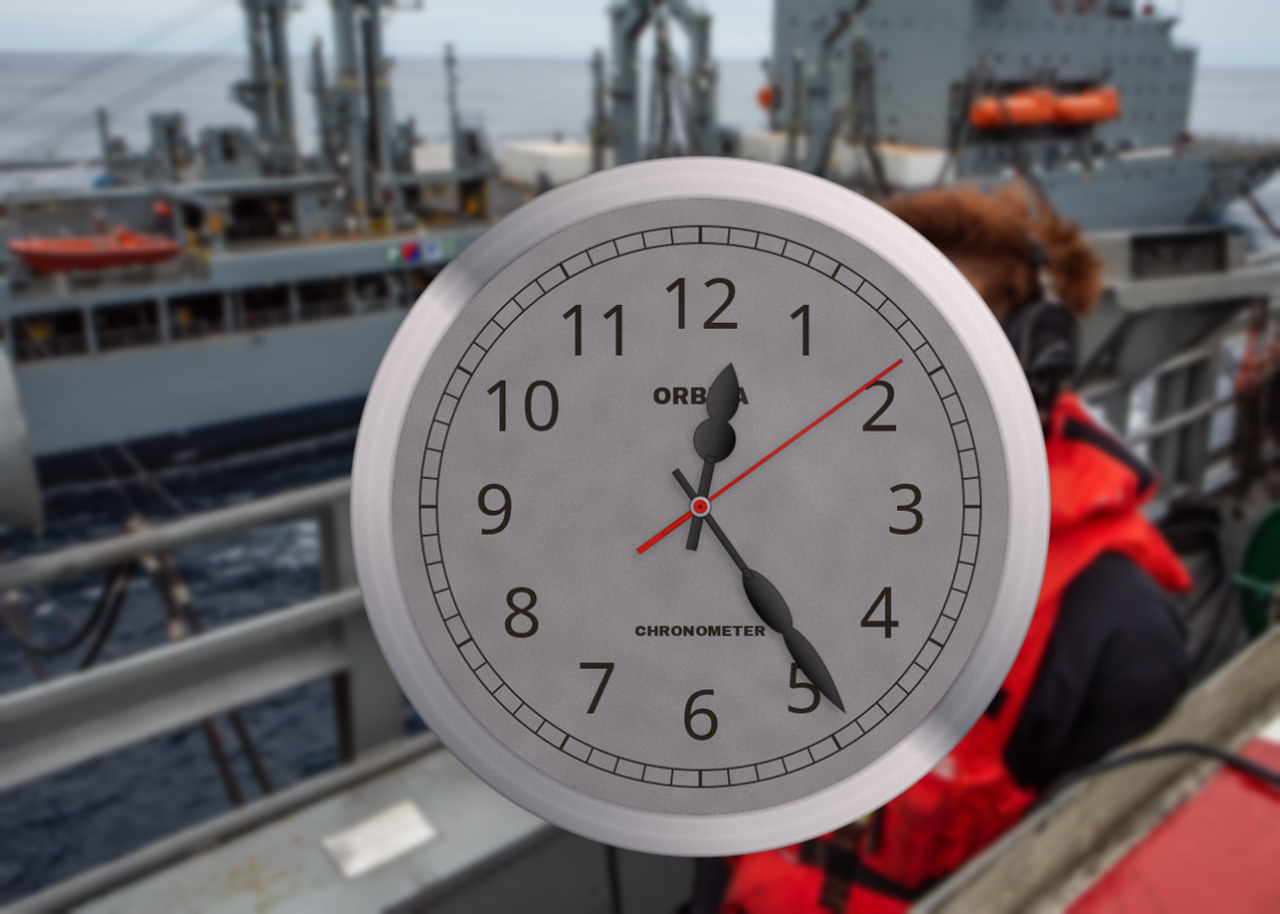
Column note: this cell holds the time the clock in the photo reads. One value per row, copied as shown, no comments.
12:24:09
